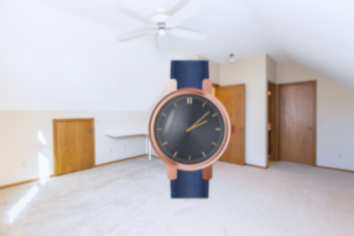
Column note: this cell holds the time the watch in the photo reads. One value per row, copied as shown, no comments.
2:08
